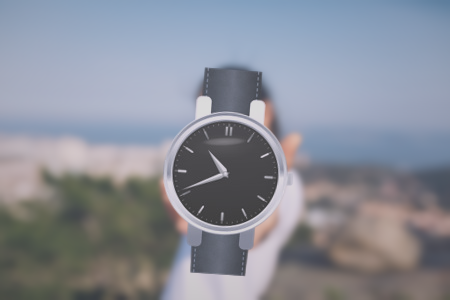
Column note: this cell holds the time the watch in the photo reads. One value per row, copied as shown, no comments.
10:41
